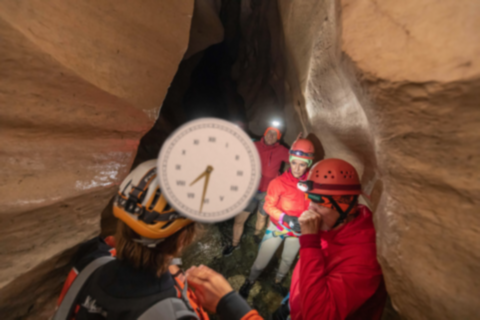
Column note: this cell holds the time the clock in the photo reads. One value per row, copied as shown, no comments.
7:31
